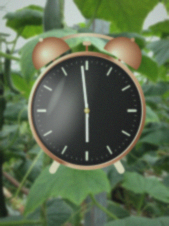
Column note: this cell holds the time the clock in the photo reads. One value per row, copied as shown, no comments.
5:59
